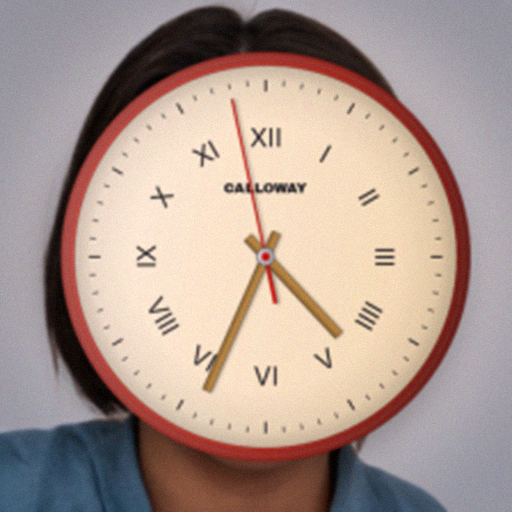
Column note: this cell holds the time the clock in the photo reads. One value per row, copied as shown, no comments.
4:33:58
